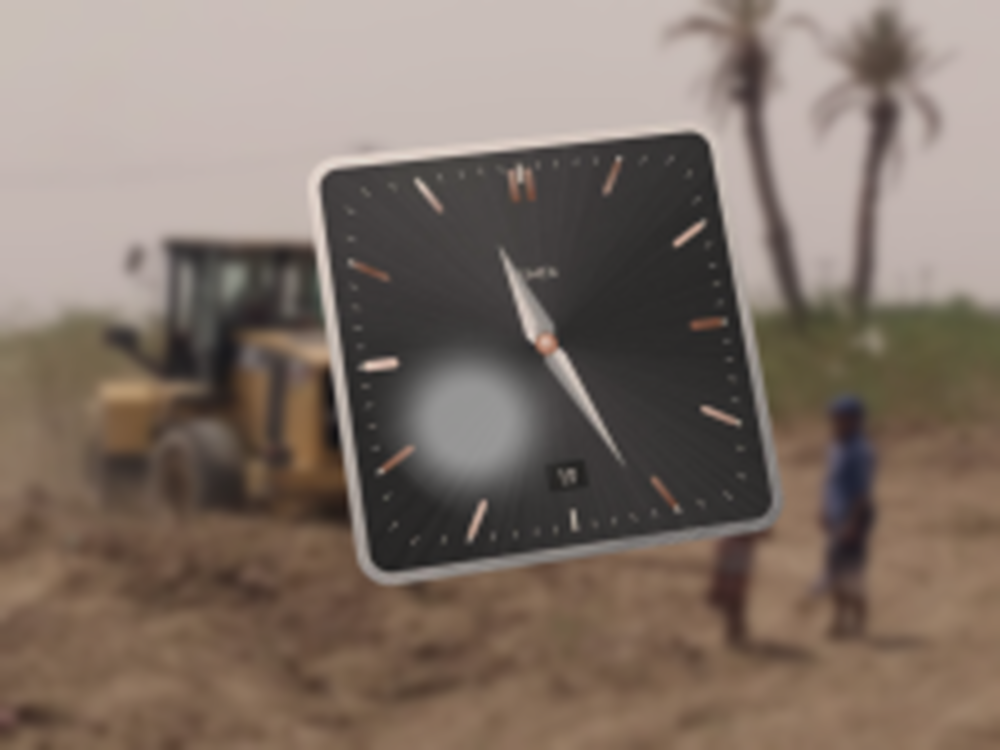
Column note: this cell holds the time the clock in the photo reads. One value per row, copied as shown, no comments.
11:26
